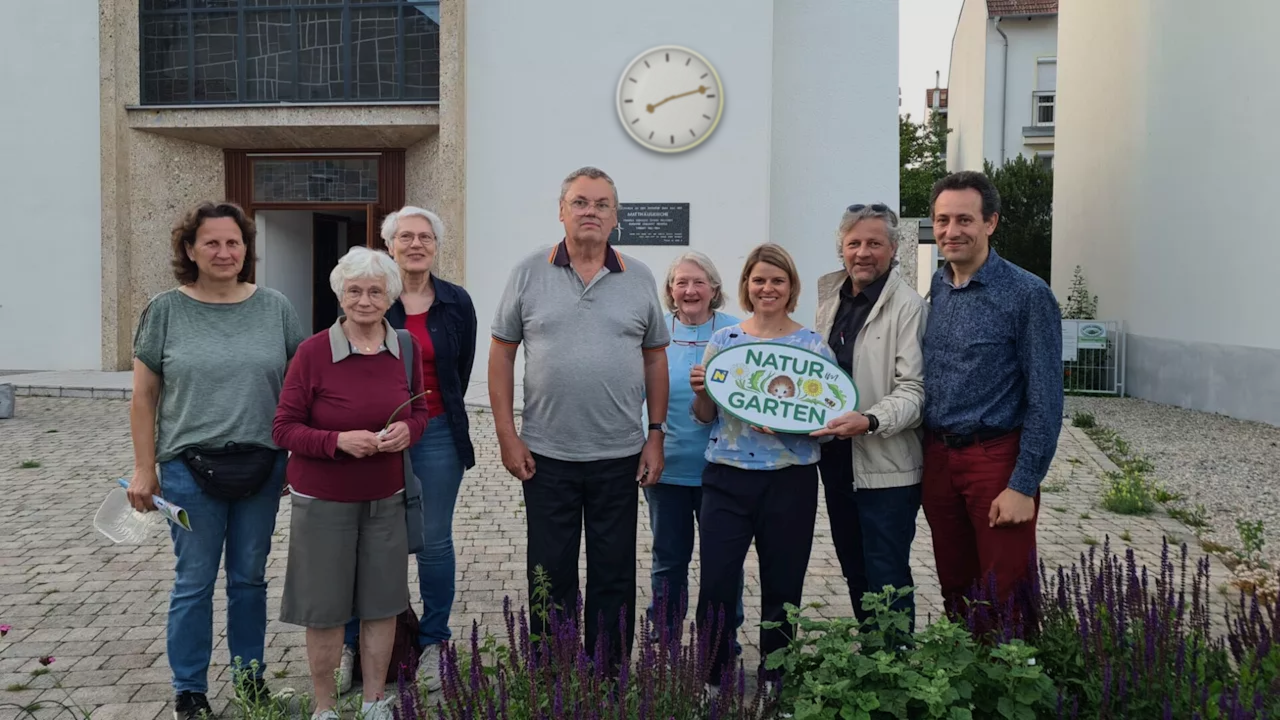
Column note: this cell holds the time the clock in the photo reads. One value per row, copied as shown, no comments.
8:13
